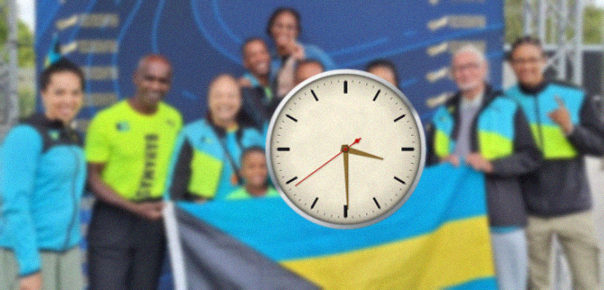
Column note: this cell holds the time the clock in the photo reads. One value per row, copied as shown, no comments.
3:29:39
